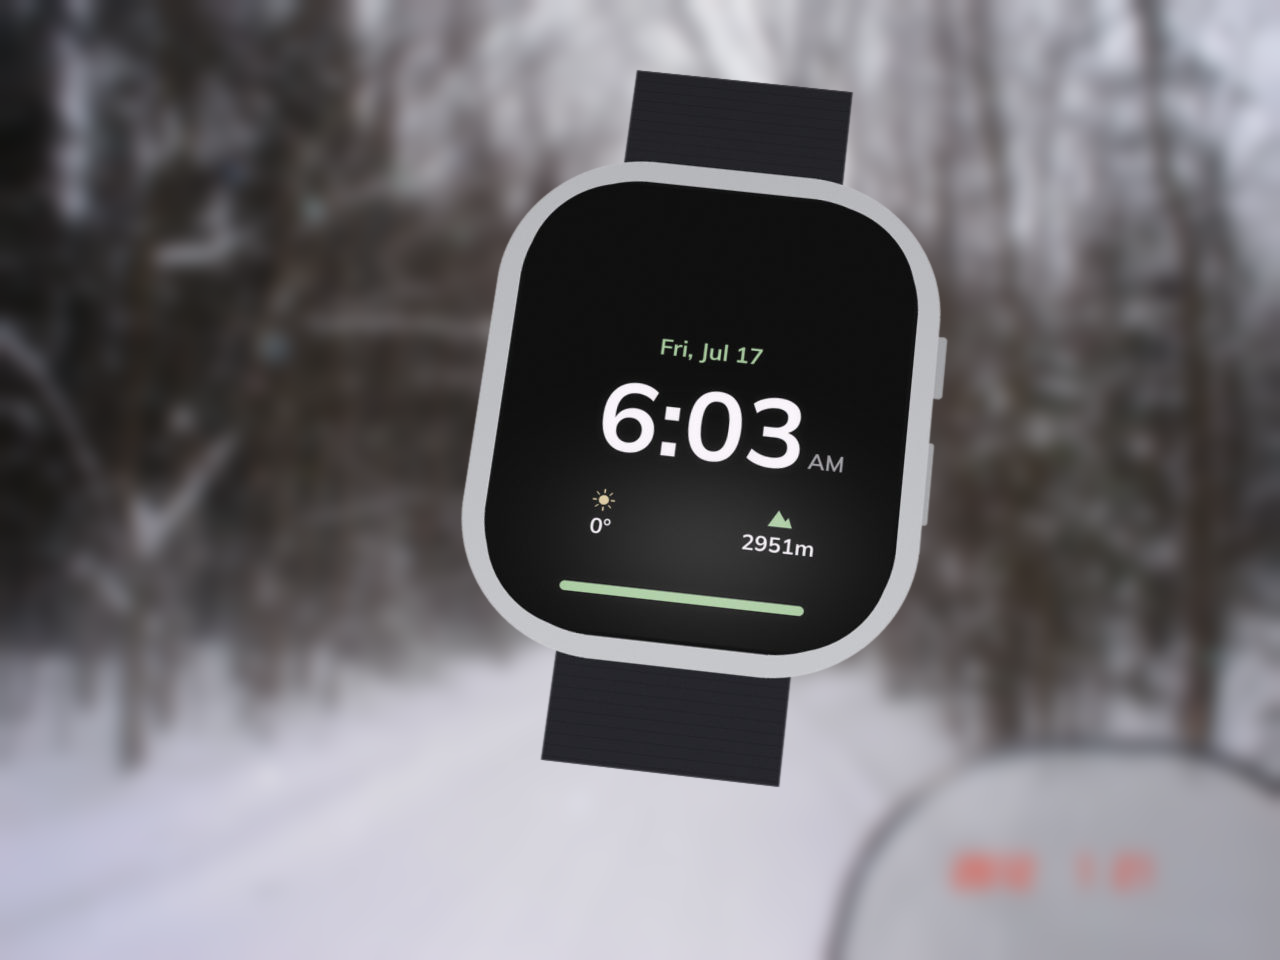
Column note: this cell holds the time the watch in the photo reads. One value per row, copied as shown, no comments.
6:03
